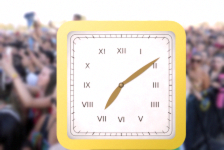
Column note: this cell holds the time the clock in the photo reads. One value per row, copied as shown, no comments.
7:09
